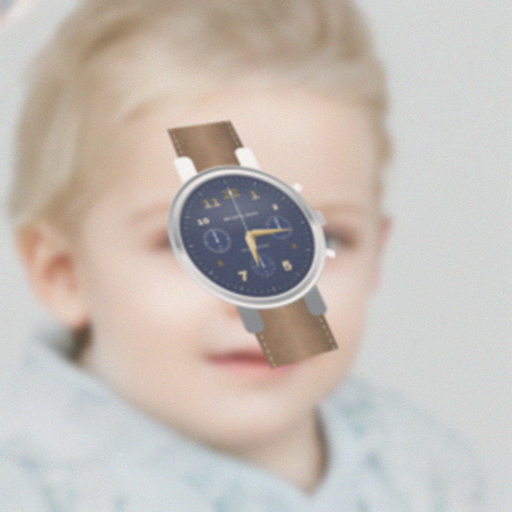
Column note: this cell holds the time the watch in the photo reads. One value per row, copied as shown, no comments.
6:16
